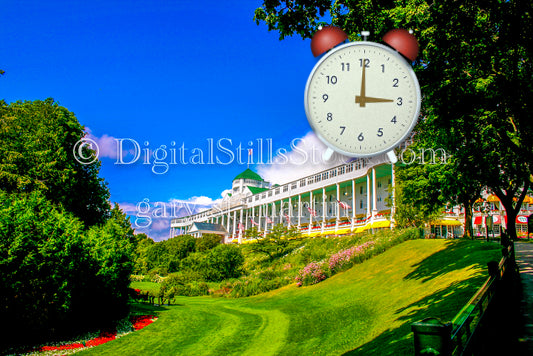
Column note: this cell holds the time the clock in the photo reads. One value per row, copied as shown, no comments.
3:00
